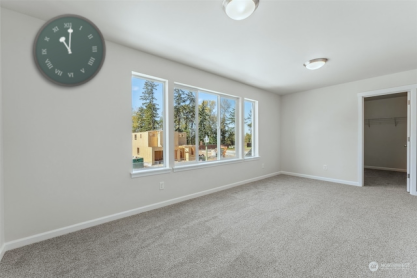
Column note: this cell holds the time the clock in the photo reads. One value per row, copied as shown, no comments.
11:01
